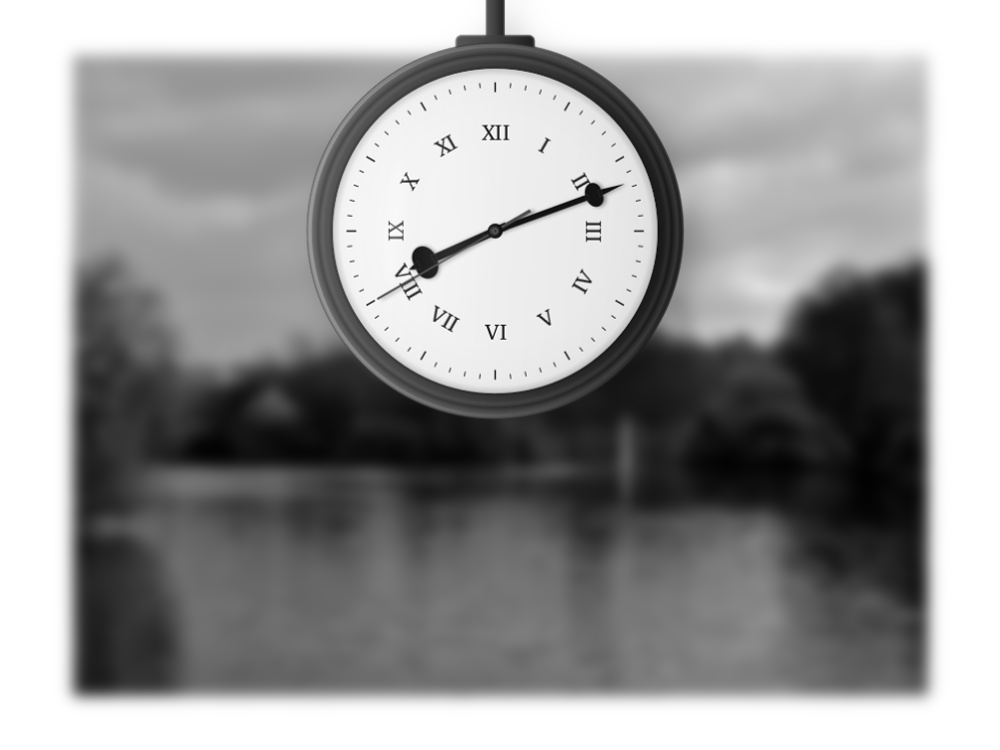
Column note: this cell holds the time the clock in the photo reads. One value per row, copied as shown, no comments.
8:11:40
